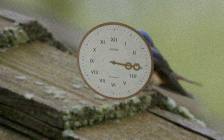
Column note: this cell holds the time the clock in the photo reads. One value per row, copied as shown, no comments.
3:16
